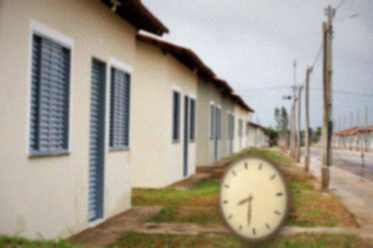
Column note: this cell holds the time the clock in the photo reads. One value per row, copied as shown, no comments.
8:32
